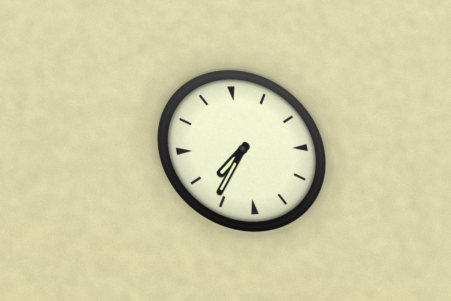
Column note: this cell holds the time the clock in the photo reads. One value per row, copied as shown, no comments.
7:36
